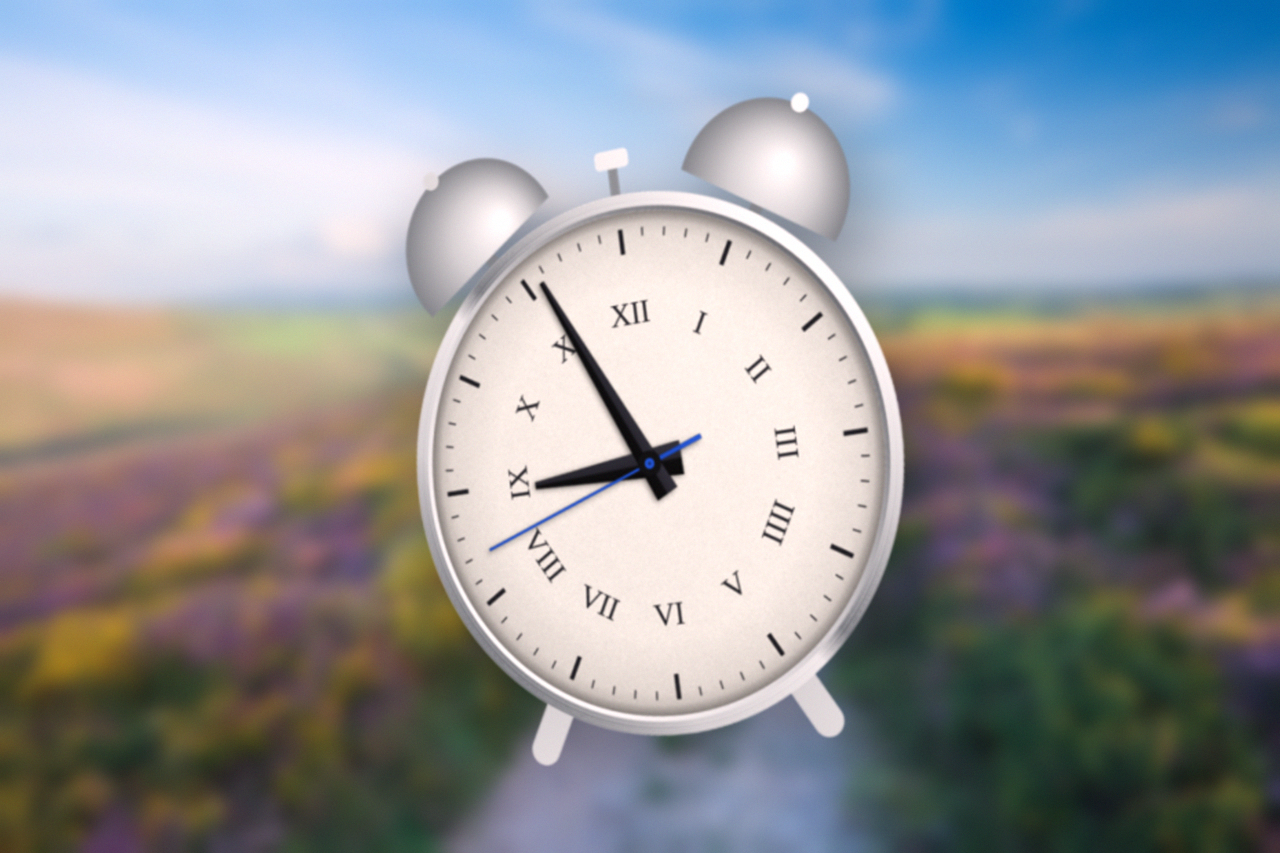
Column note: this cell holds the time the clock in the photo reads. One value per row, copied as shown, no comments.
8:55:42
